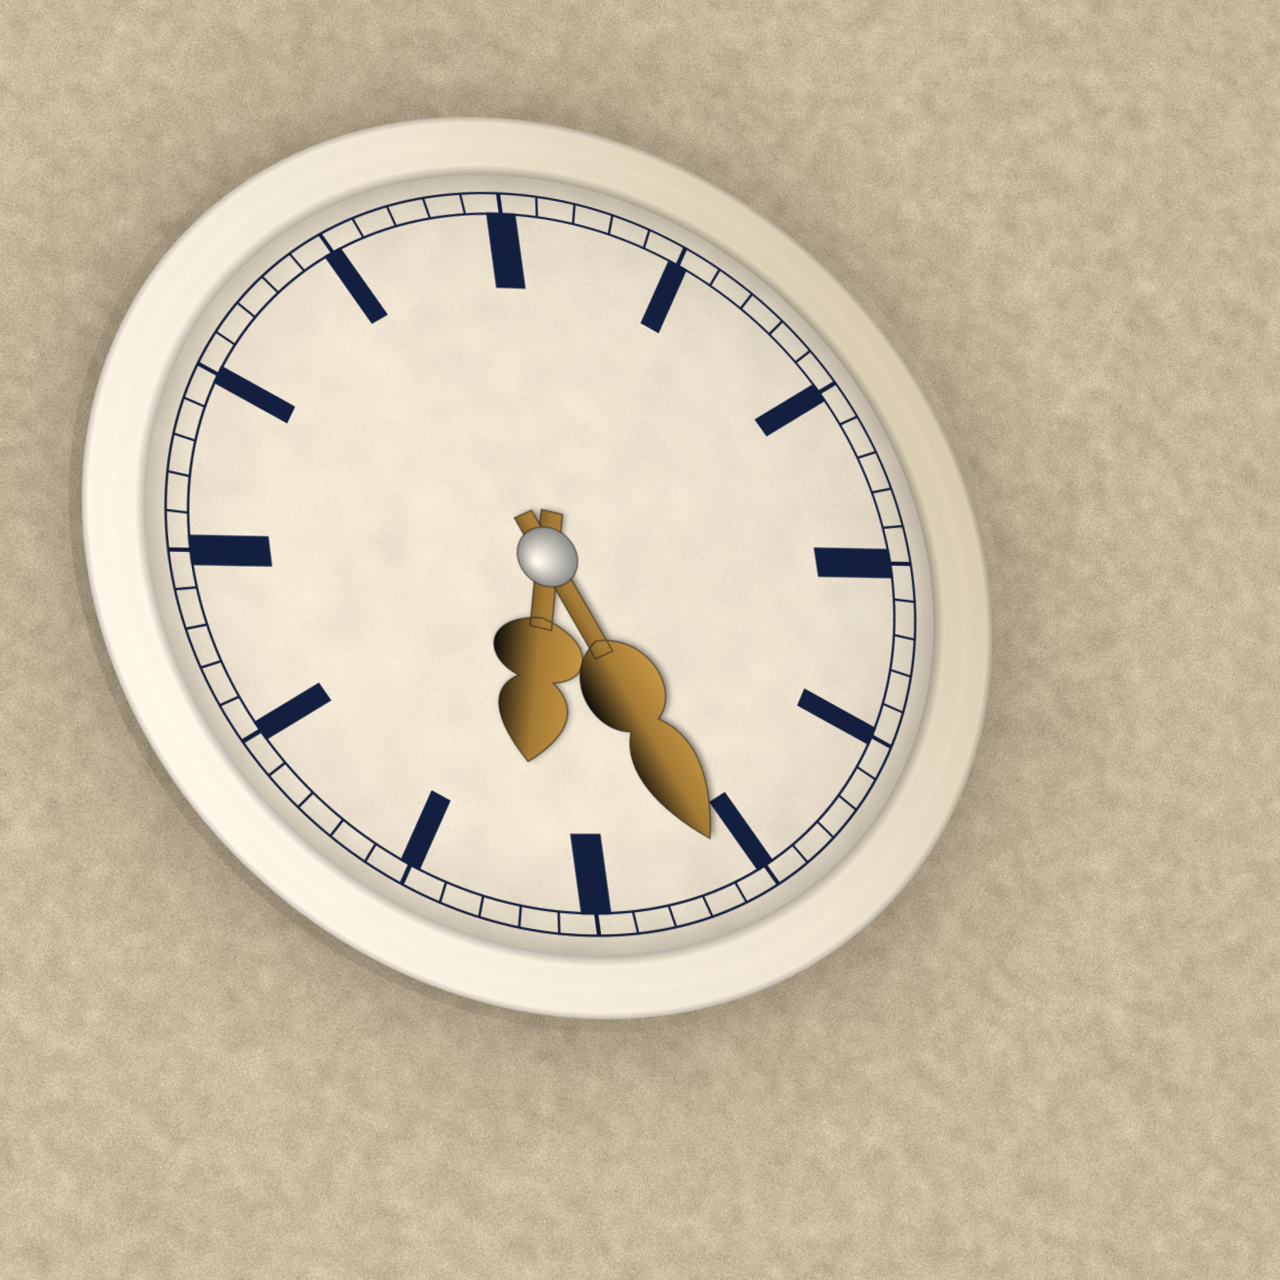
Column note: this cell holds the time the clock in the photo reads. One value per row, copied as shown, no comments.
6:26
